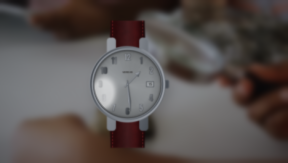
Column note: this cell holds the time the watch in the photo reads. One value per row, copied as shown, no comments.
1:29
